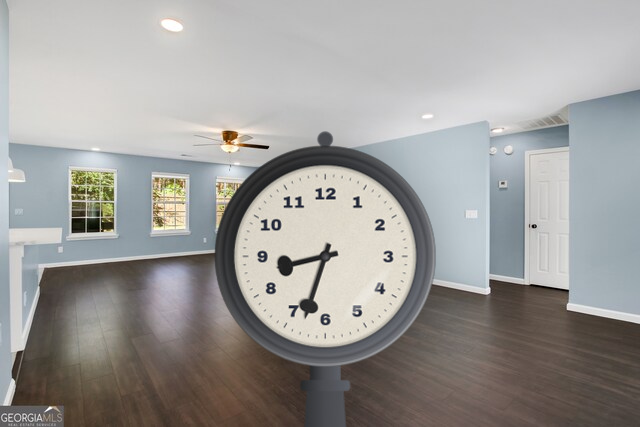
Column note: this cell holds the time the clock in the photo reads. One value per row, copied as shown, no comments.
8:33
